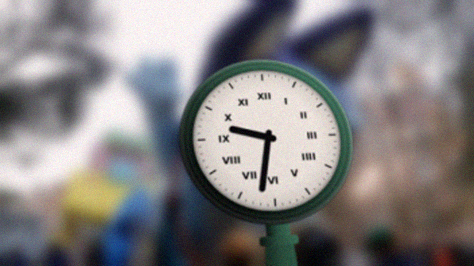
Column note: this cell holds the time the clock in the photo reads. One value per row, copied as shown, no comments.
9:32
